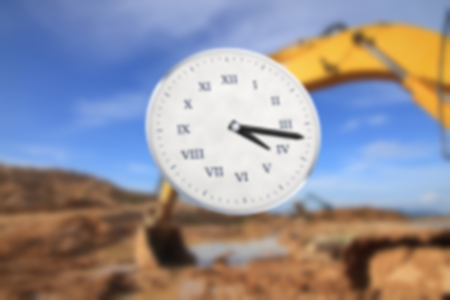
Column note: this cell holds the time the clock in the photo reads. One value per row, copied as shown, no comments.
4:17
